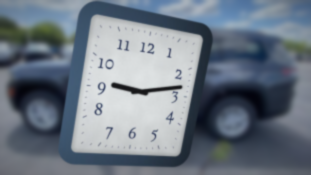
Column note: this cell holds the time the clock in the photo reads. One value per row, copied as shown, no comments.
9:13
